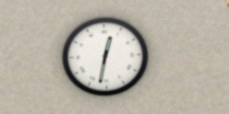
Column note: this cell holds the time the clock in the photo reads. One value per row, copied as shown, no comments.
12:32
